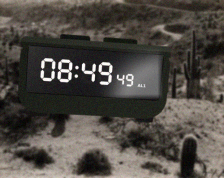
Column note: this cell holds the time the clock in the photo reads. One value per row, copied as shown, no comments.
8:49:49
